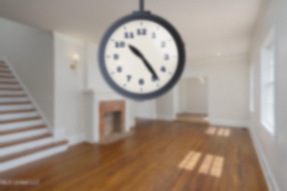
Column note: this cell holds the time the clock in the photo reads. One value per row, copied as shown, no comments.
10:24
